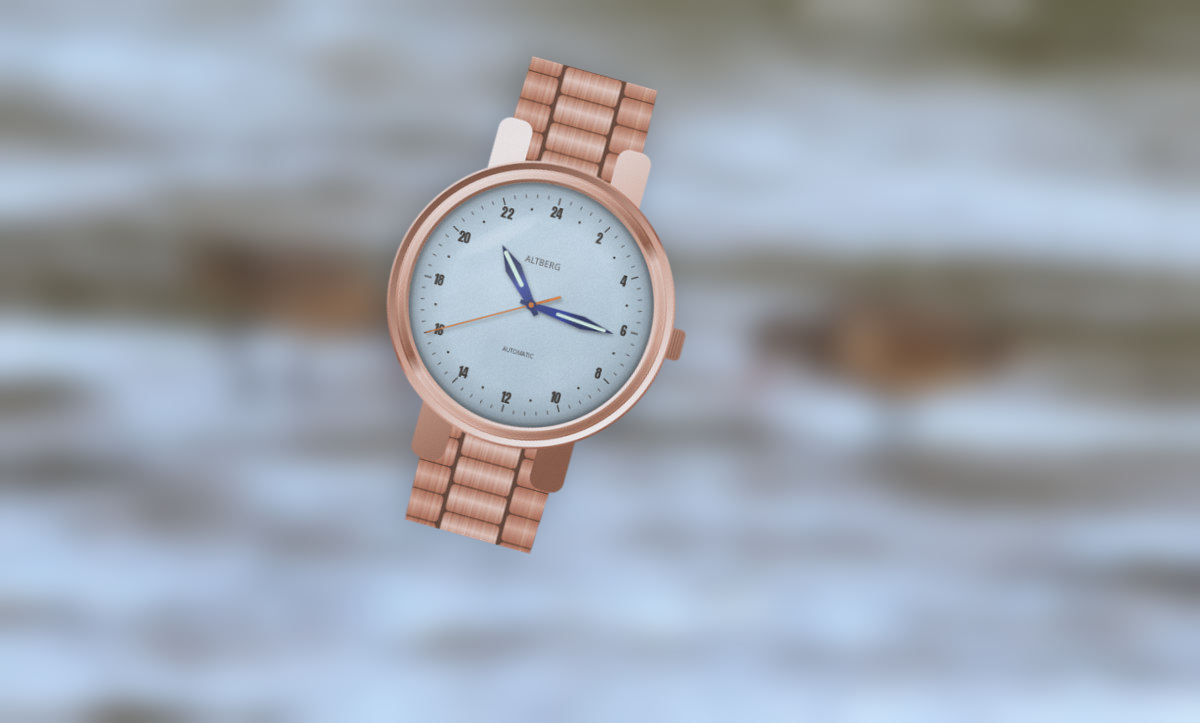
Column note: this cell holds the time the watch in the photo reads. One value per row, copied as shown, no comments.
21:15:40
